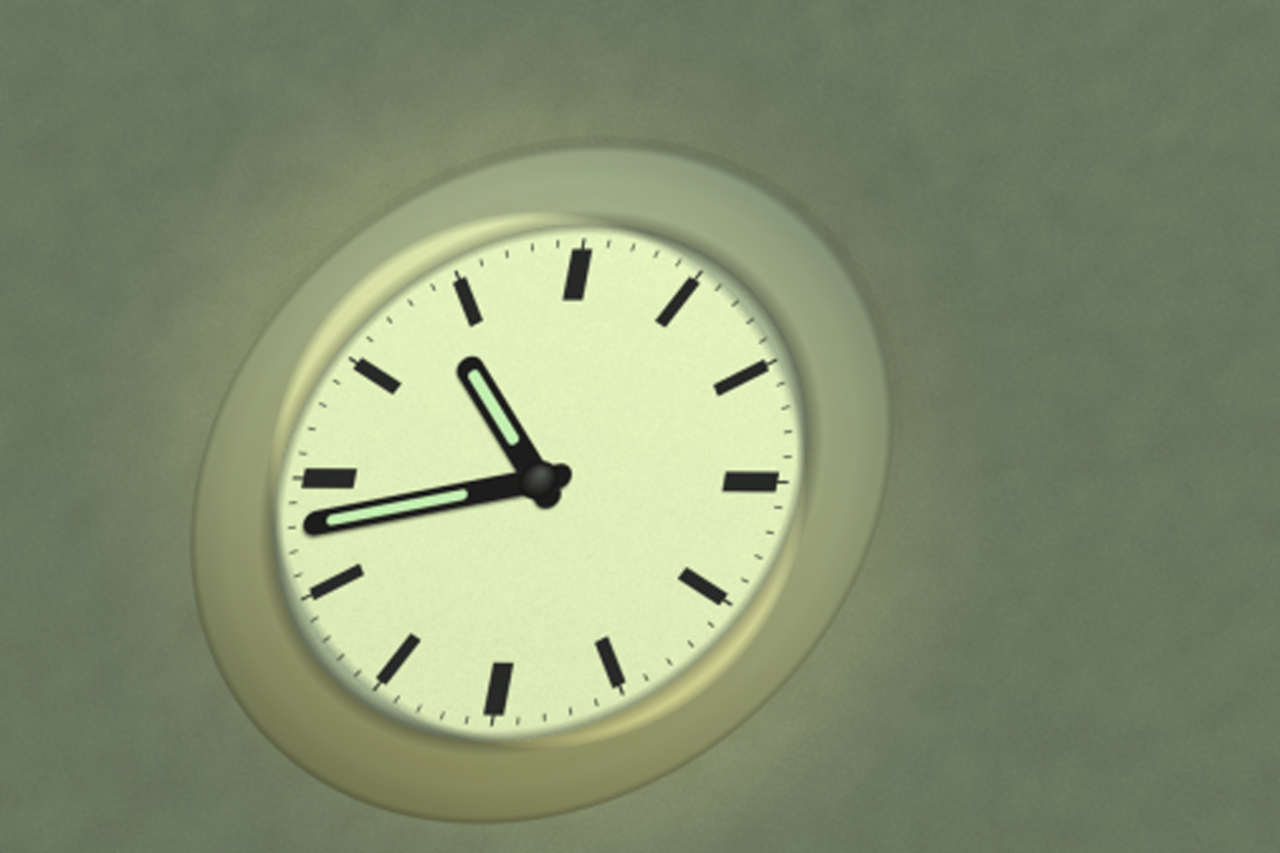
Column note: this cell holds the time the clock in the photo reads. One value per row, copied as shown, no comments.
10:43
